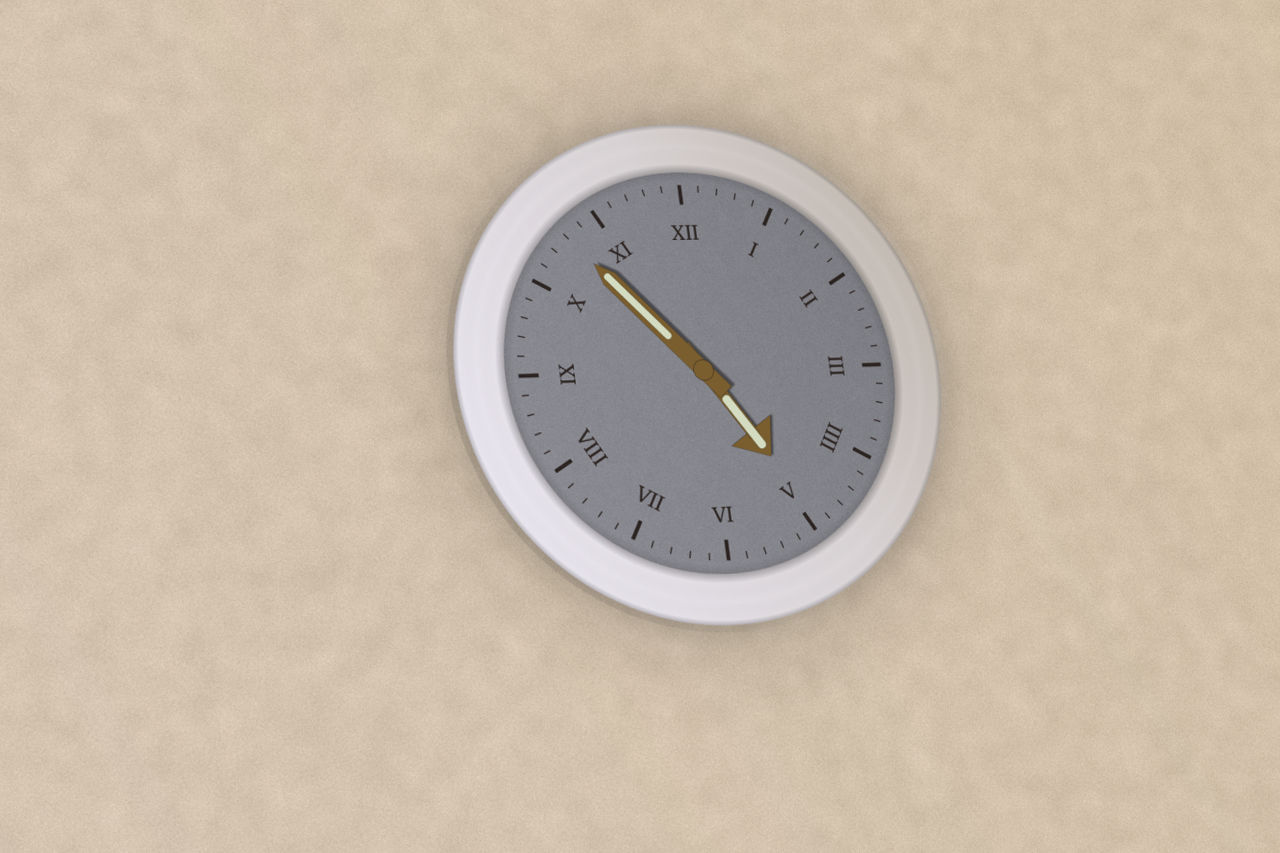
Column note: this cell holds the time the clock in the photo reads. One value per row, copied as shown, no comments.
4:53
